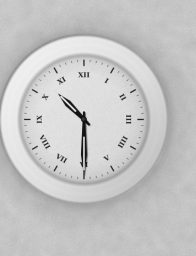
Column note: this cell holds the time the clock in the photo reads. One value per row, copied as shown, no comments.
10:30
